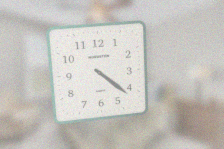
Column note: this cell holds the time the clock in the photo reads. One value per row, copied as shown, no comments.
4:22
